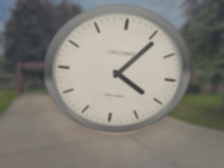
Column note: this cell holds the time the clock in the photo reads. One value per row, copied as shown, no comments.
4:06
